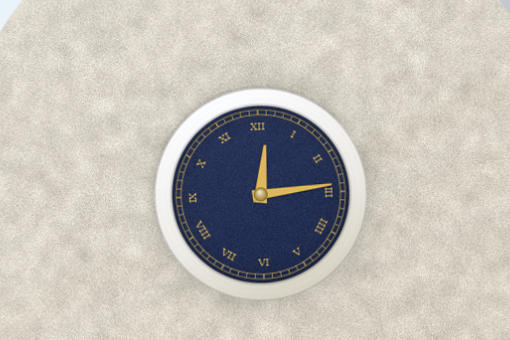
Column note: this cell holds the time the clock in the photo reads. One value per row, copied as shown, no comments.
12:14
